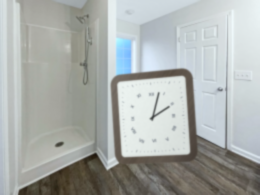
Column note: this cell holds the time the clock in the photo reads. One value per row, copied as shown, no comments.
2:03
